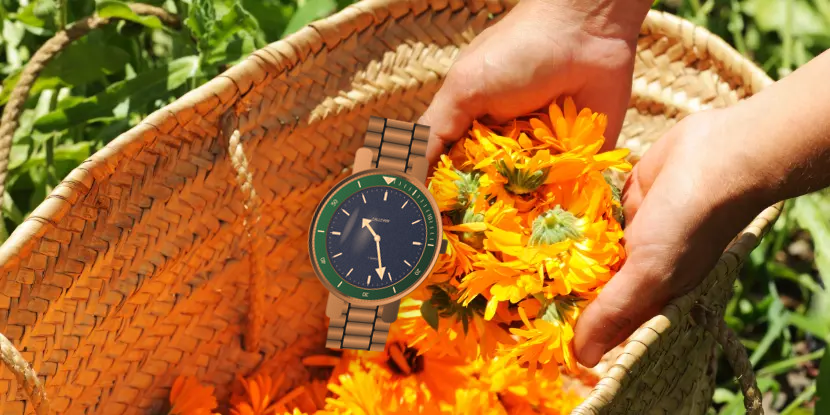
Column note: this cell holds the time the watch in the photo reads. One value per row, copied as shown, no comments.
10:27
